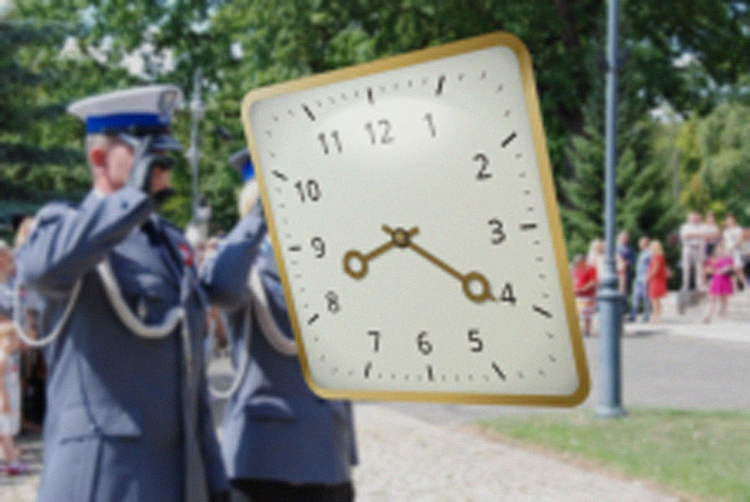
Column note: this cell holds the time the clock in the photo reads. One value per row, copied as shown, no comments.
8:21
